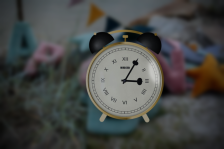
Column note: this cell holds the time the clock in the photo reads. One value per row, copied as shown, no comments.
3:05
